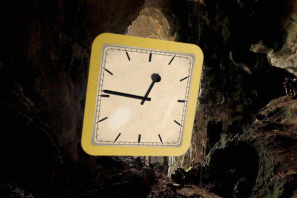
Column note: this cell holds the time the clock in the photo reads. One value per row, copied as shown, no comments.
12:46
